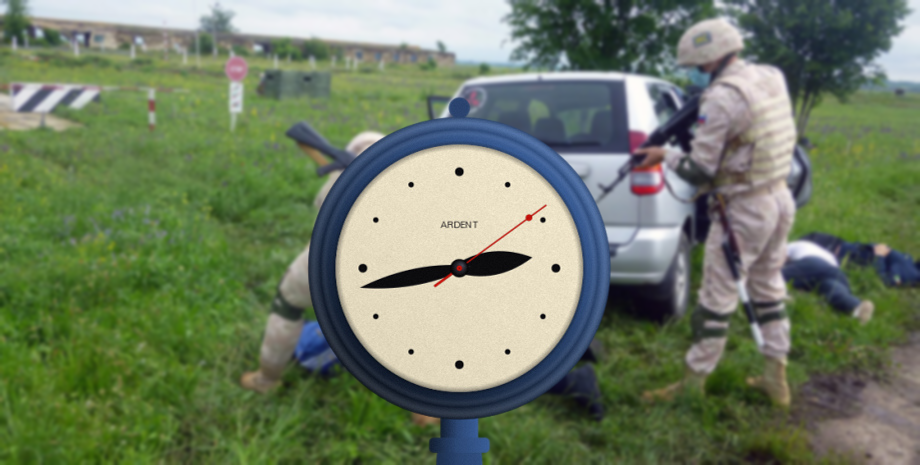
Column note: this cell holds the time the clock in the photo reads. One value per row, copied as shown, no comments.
2:43:09
